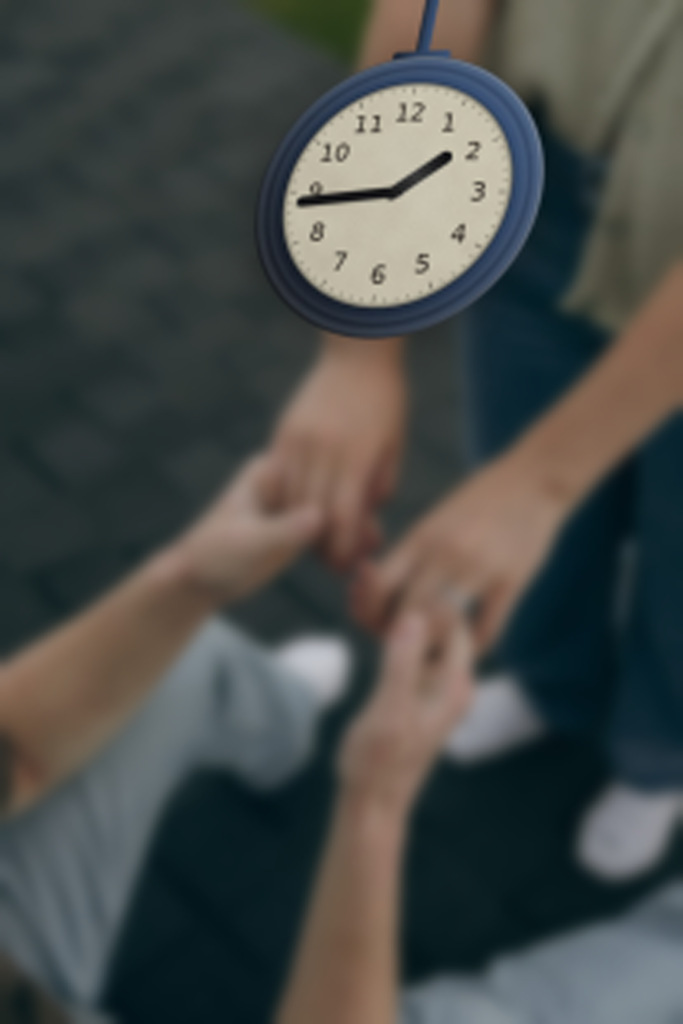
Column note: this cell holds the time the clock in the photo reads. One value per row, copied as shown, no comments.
1:44
